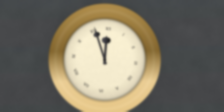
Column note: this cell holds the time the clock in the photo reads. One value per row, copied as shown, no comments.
11:56
